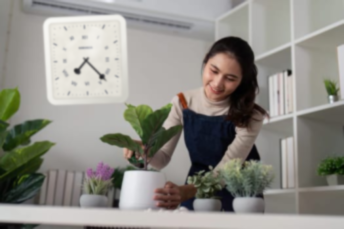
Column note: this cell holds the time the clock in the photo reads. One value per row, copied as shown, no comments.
7:23
